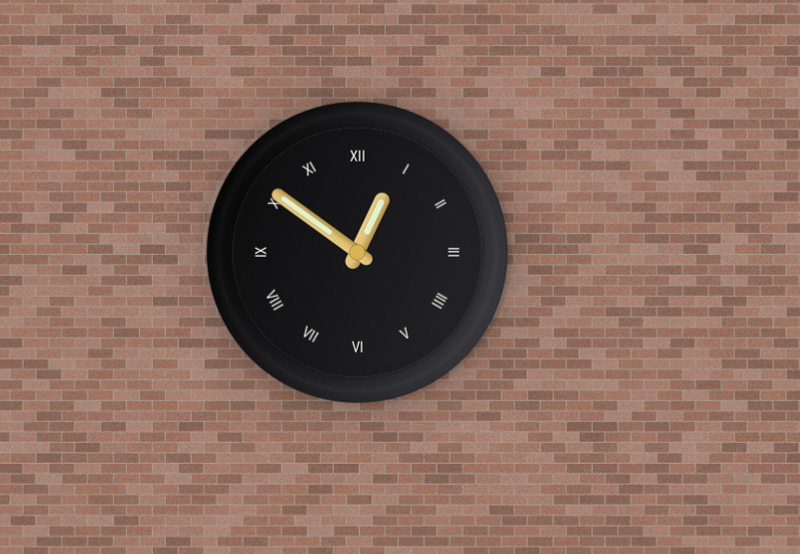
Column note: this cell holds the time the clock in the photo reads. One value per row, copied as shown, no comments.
12:51
